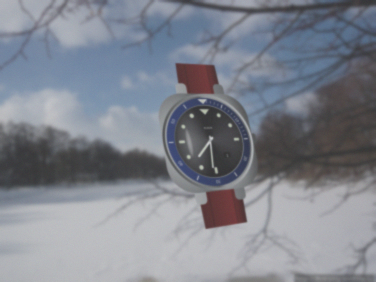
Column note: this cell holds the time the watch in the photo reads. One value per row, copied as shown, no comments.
7:31
